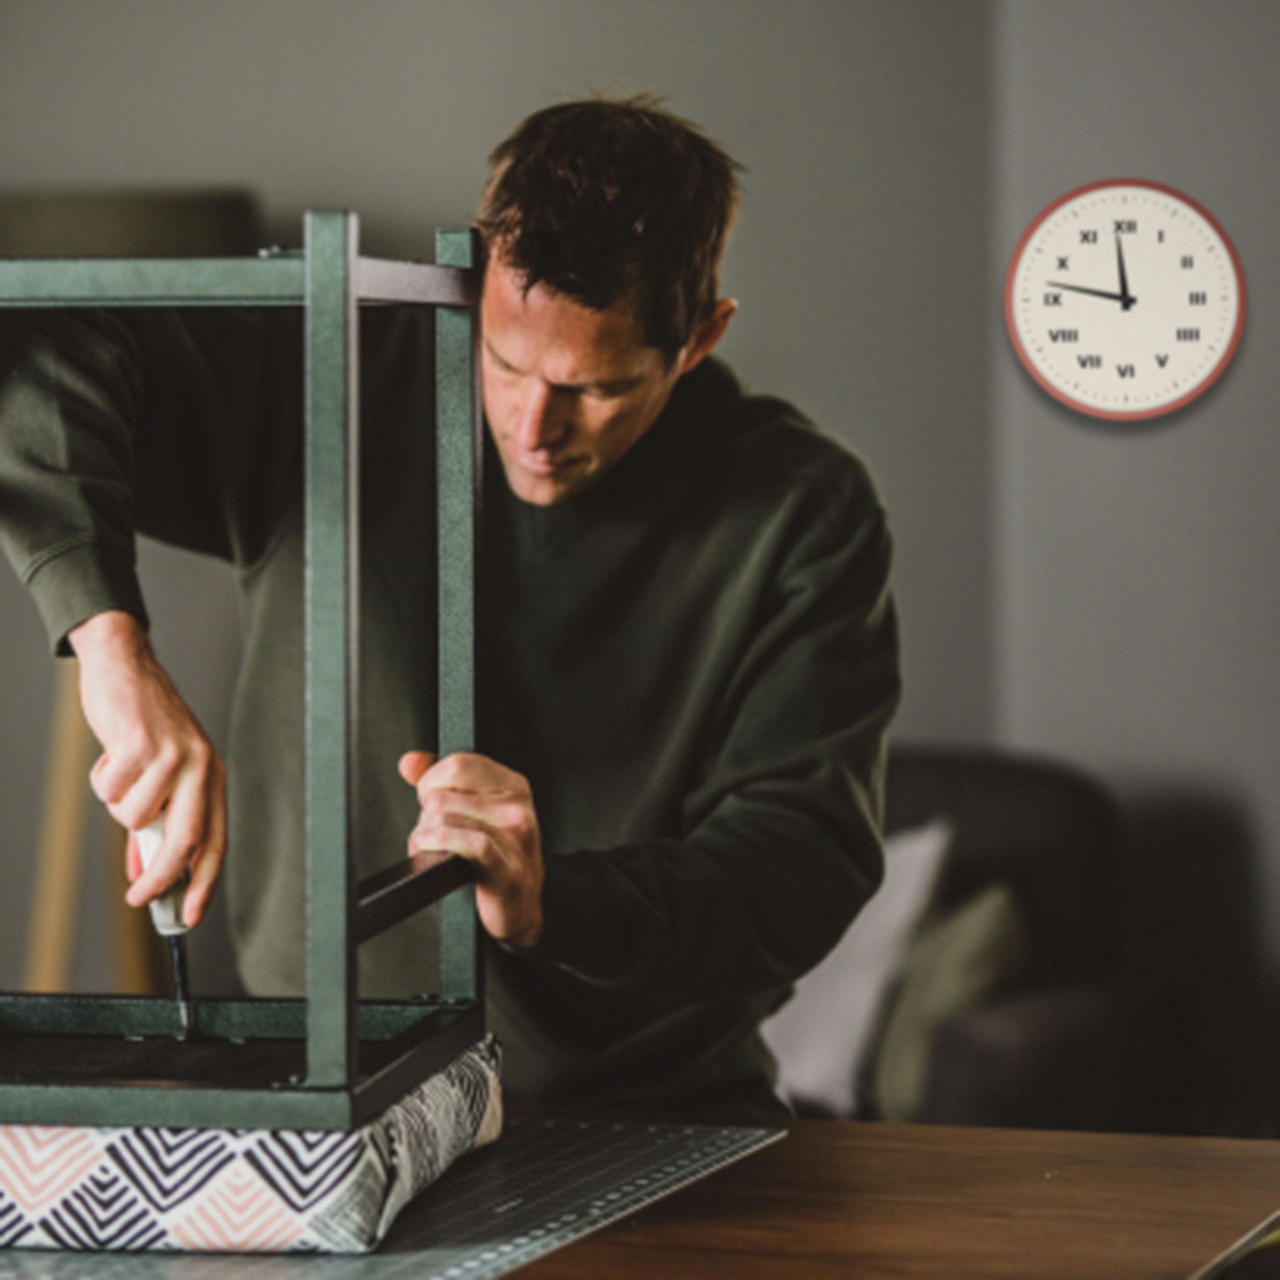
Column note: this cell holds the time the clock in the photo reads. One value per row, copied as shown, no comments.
11:47
